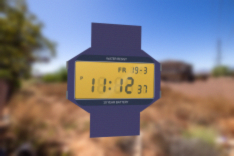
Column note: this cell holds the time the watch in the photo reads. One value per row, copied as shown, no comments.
11:12
